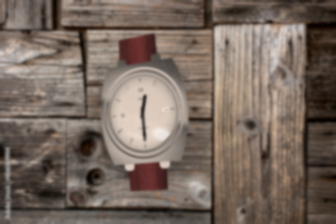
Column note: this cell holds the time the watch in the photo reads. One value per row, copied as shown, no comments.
12:30
